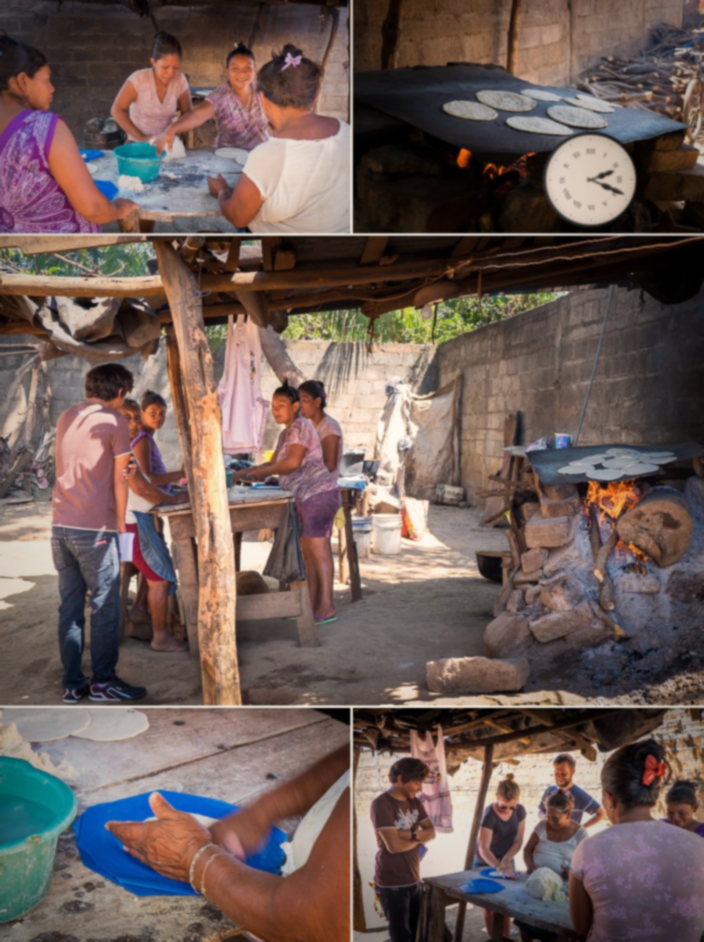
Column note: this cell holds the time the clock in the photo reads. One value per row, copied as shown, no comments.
2:19
